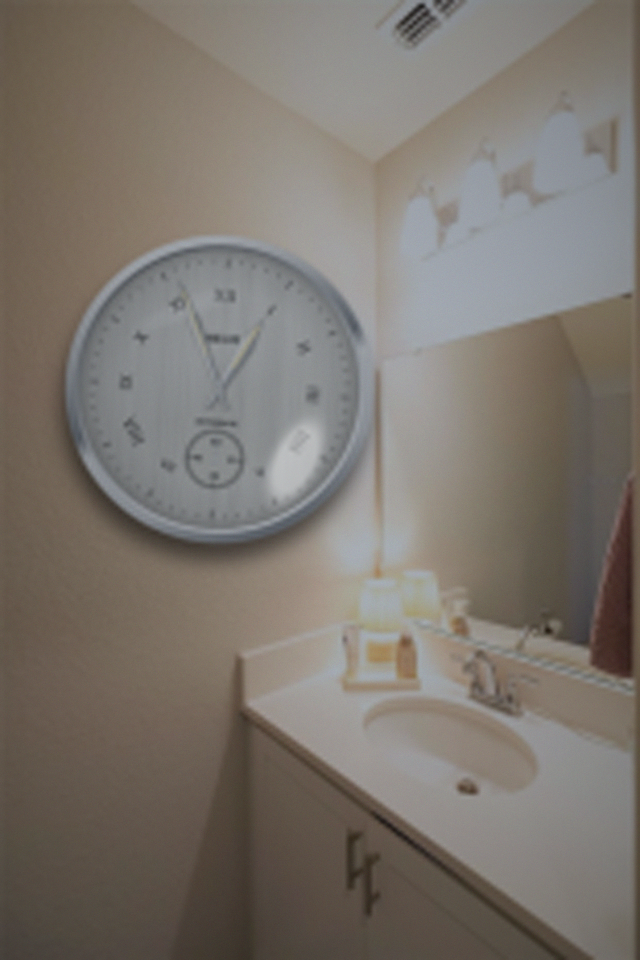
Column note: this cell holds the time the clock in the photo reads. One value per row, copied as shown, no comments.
12:56
